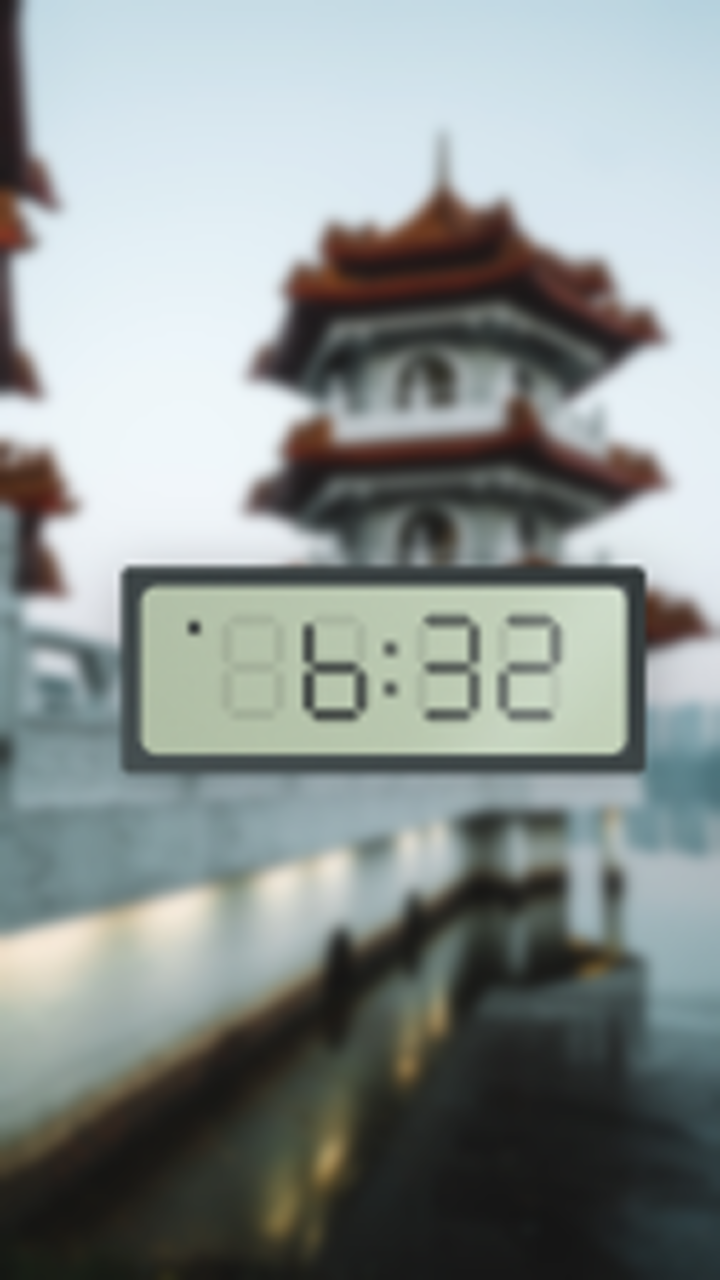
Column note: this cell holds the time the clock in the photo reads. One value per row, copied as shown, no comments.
6:32
